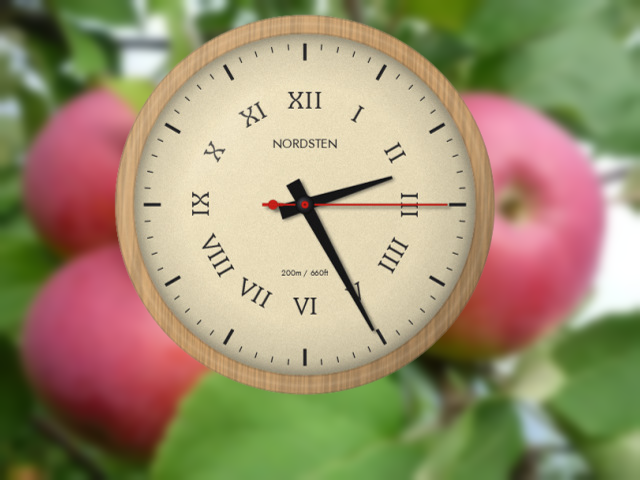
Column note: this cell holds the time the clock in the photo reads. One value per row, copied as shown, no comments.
2:25:15
